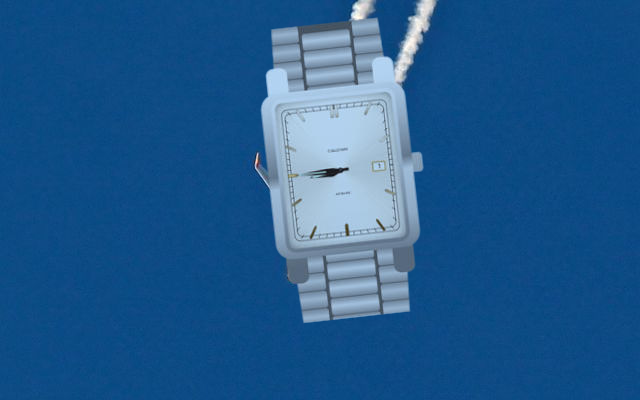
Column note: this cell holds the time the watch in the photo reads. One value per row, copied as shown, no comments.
8:45
